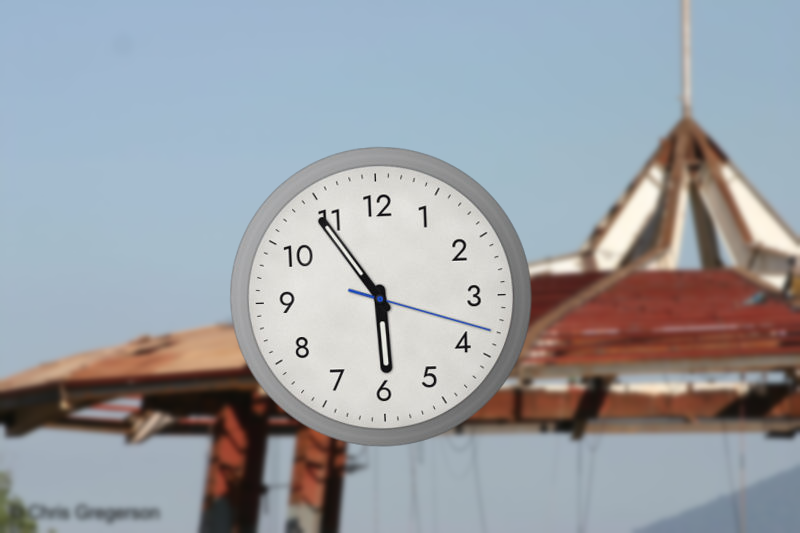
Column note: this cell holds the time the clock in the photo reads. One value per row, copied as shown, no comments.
5:54:18
